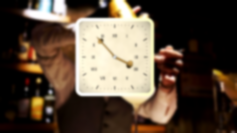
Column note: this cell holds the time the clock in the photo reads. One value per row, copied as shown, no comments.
3:53
